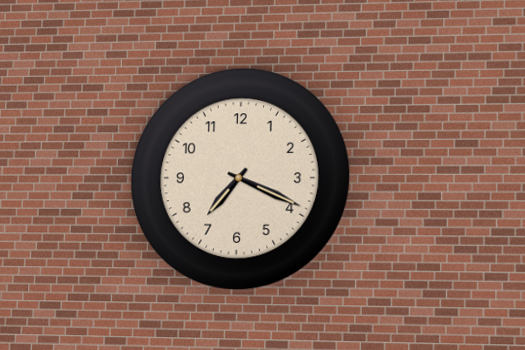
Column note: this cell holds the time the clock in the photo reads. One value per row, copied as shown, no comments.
7:19
